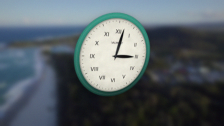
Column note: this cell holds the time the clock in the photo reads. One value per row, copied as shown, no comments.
3:02
